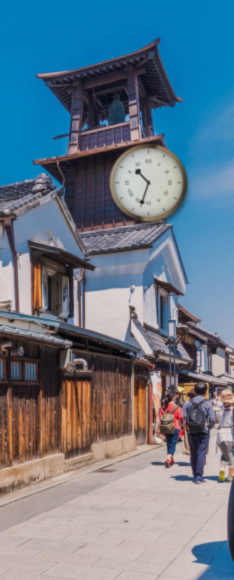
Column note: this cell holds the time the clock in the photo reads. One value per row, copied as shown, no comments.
10:33
